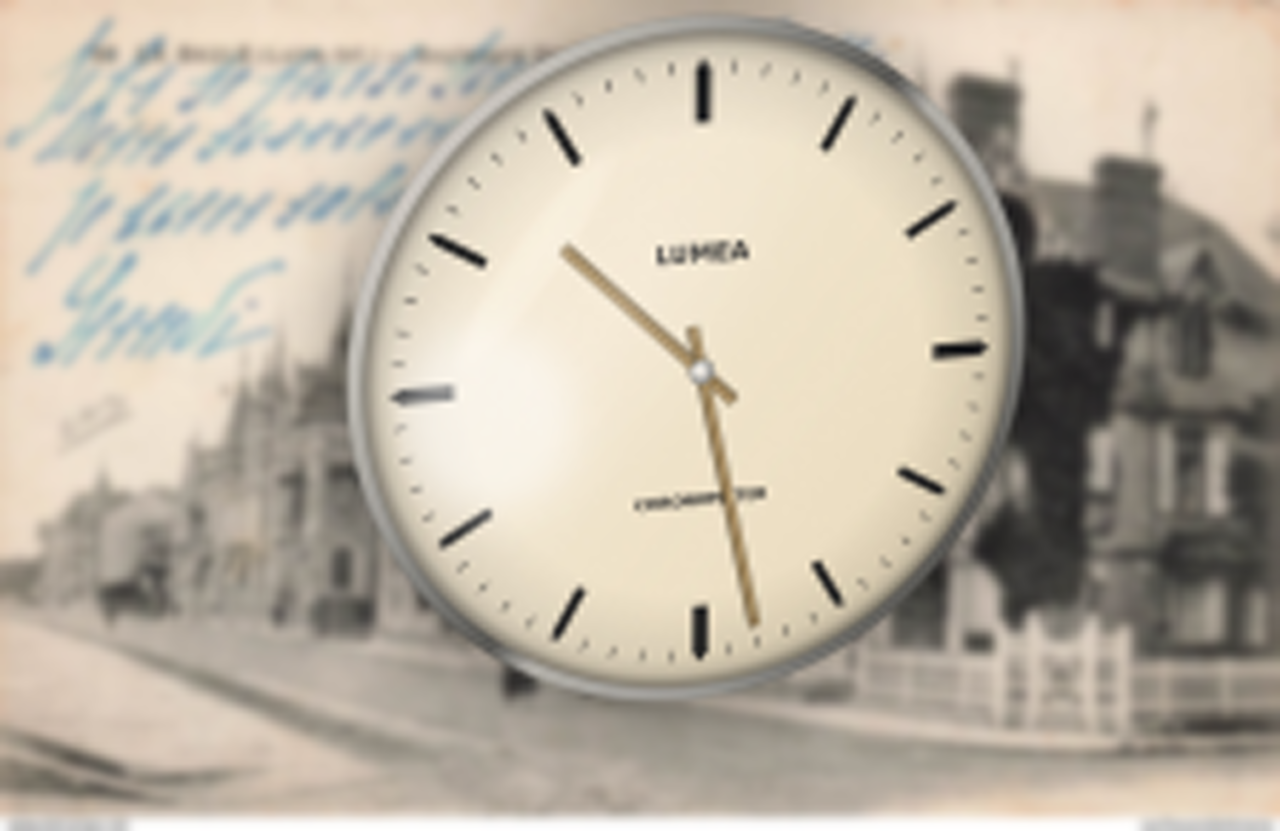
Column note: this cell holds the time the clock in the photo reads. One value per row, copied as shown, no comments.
10:28
